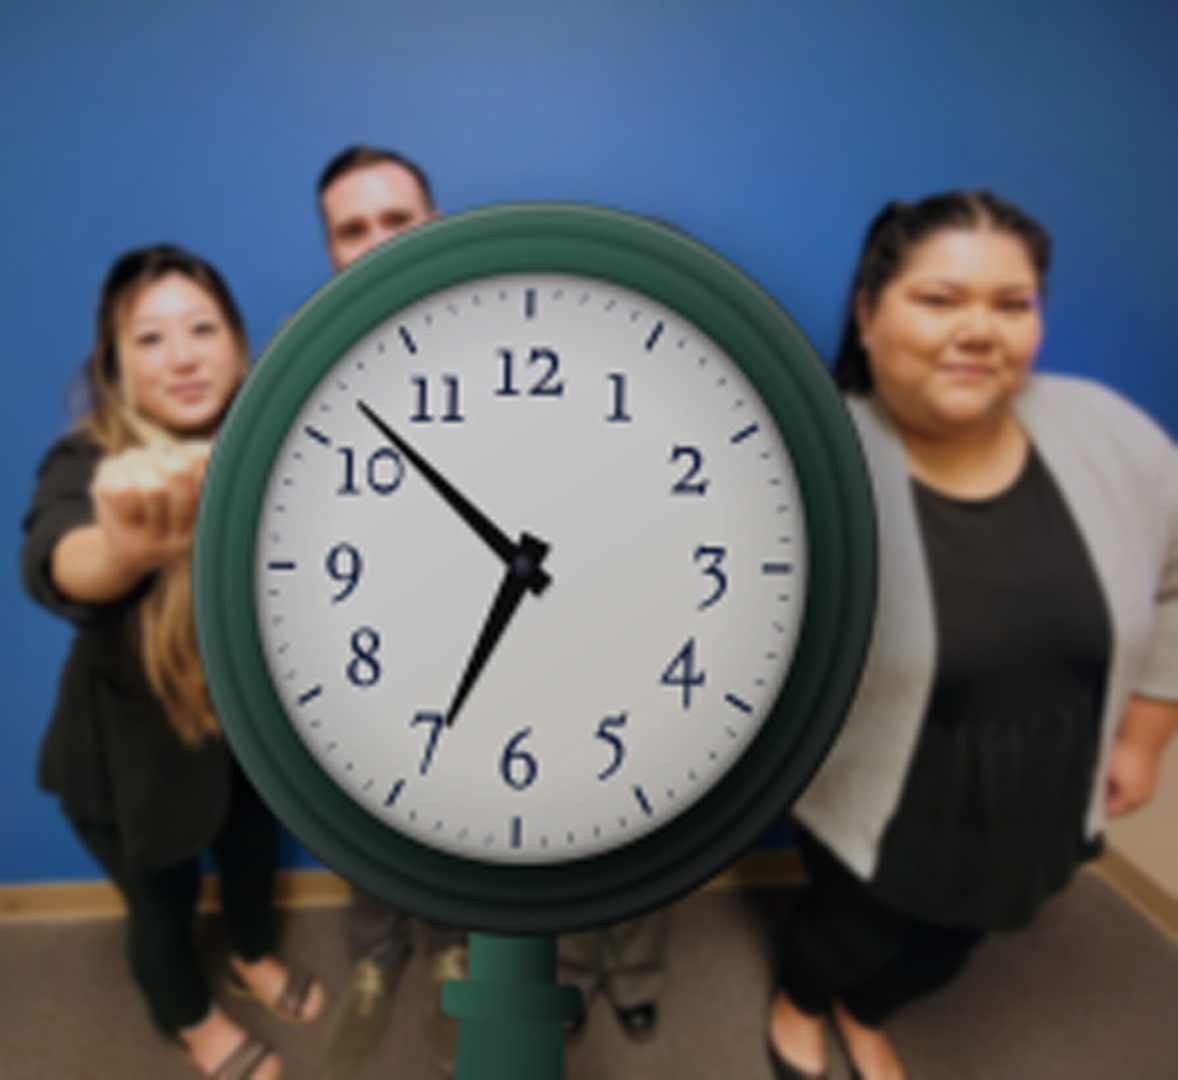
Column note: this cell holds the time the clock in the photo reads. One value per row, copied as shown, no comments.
6:52
